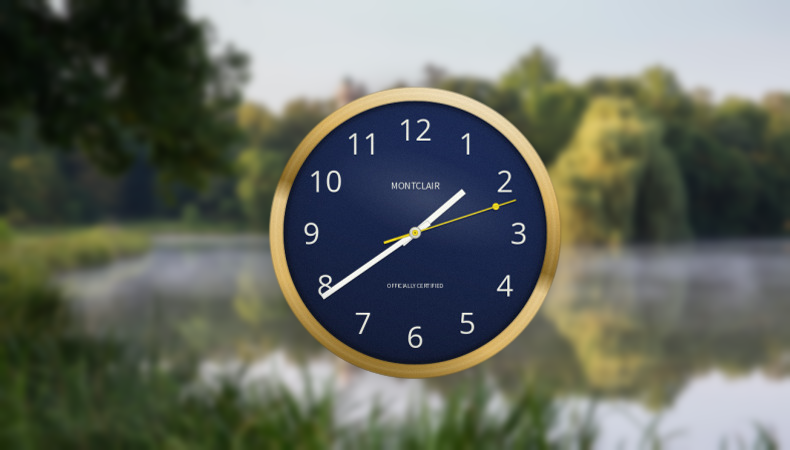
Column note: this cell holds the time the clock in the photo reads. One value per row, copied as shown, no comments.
1:39:12
